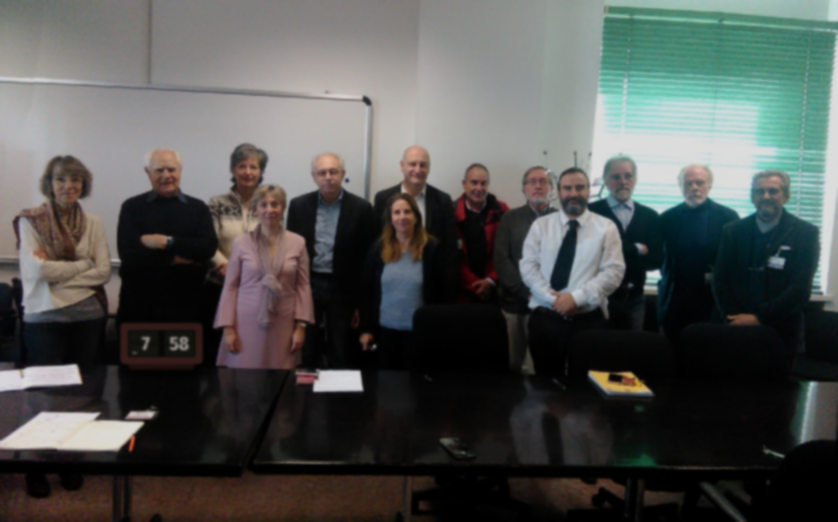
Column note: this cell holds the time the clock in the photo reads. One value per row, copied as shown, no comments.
7:58
